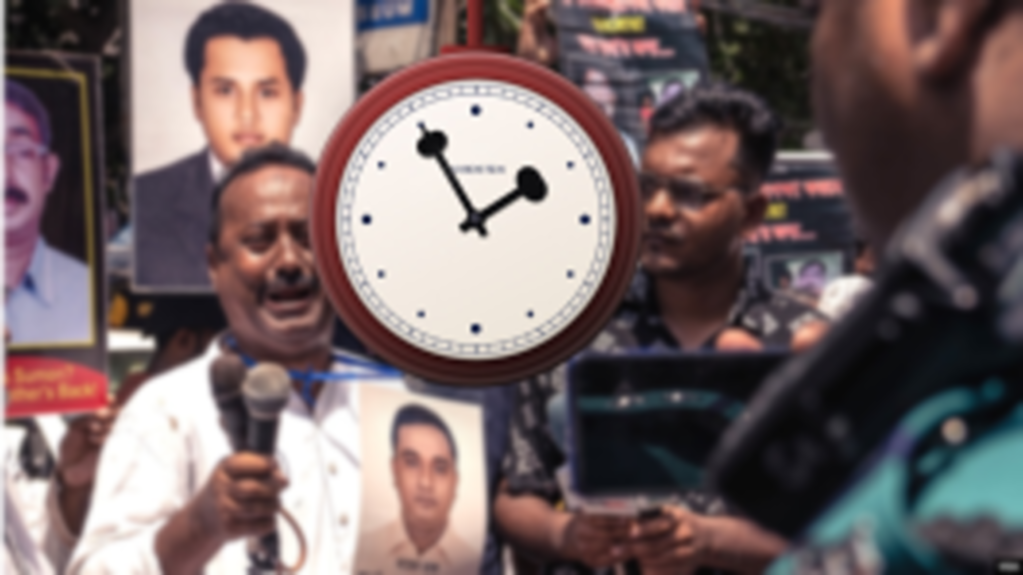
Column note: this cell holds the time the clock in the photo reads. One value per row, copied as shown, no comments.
1:55
